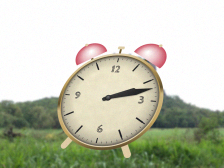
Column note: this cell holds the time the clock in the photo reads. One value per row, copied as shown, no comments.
2:12
